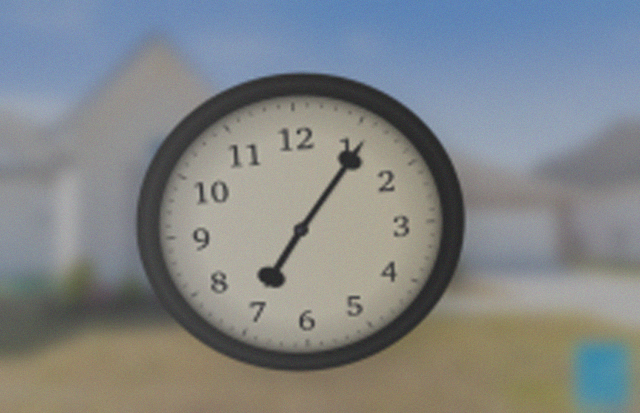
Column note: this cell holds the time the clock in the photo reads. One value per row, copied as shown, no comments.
7:06
